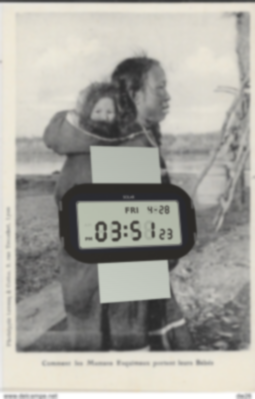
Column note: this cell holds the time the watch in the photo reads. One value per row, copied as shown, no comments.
3:51:23
